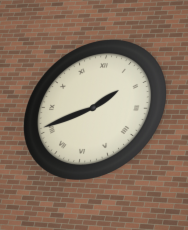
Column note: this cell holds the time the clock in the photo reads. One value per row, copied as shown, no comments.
1:41
